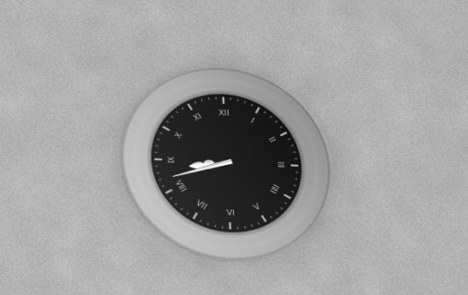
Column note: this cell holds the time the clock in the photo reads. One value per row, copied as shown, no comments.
8:42
